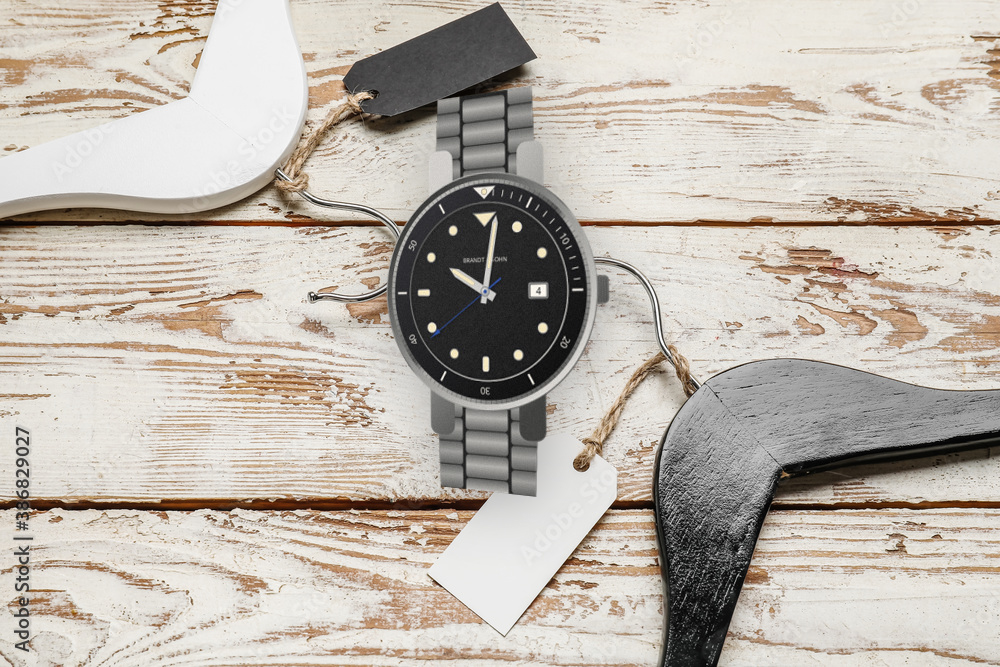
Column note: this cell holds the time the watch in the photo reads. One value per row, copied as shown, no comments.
10:01:39
